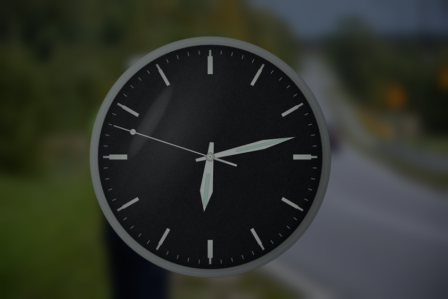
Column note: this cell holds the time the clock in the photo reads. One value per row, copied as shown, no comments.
6:12:48
